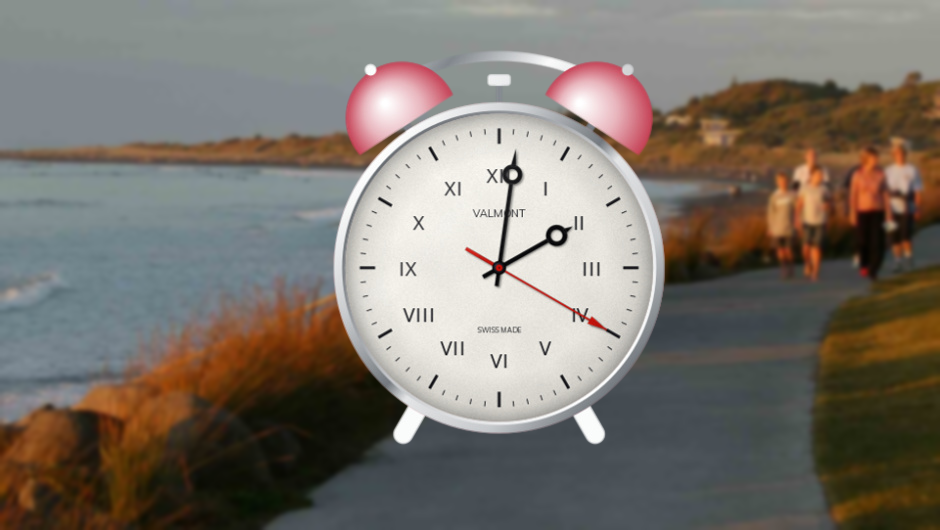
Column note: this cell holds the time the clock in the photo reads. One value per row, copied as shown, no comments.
2:01:20
